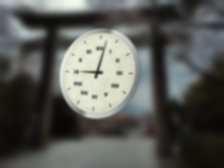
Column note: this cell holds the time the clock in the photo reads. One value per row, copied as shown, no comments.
9:02
